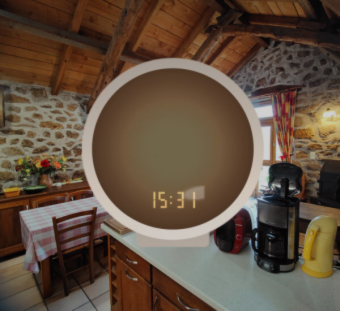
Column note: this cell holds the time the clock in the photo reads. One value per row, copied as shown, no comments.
15:31
